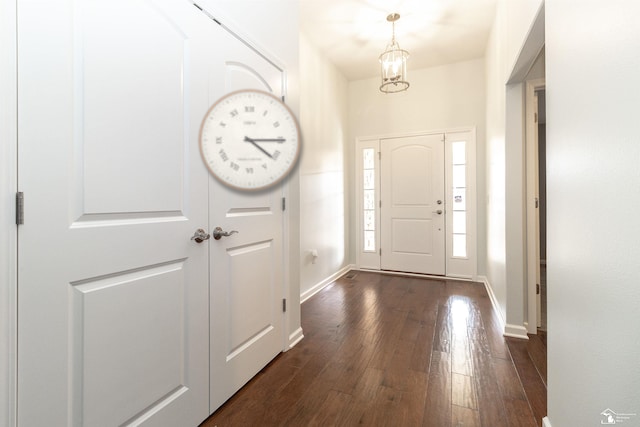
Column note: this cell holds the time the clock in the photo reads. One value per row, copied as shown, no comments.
4:15
